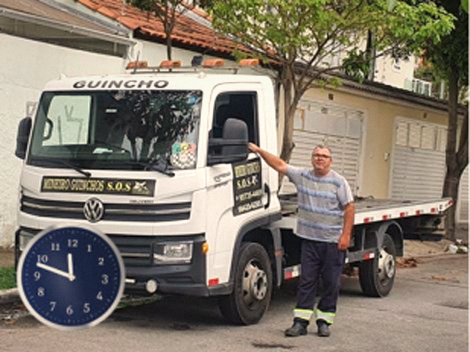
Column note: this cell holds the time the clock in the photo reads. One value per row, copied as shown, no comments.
11:48
